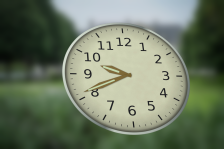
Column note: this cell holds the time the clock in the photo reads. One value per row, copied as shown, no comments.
9:41
